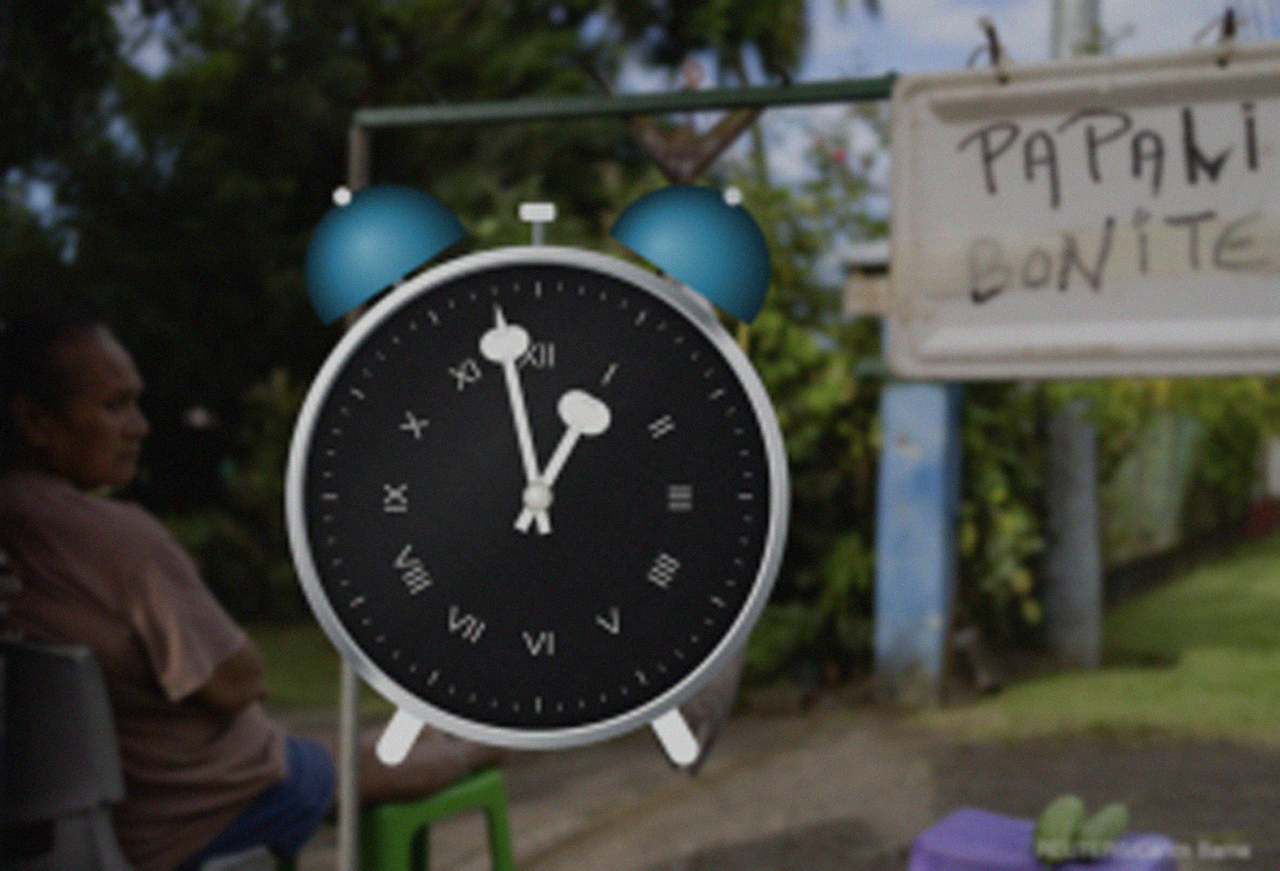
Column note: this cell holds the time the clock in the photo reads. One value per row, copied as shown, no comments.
12:58
